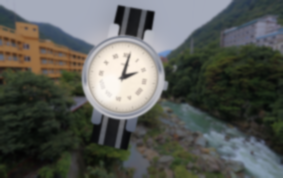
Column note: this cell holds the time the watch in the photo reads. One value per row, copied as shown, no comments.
2:01
